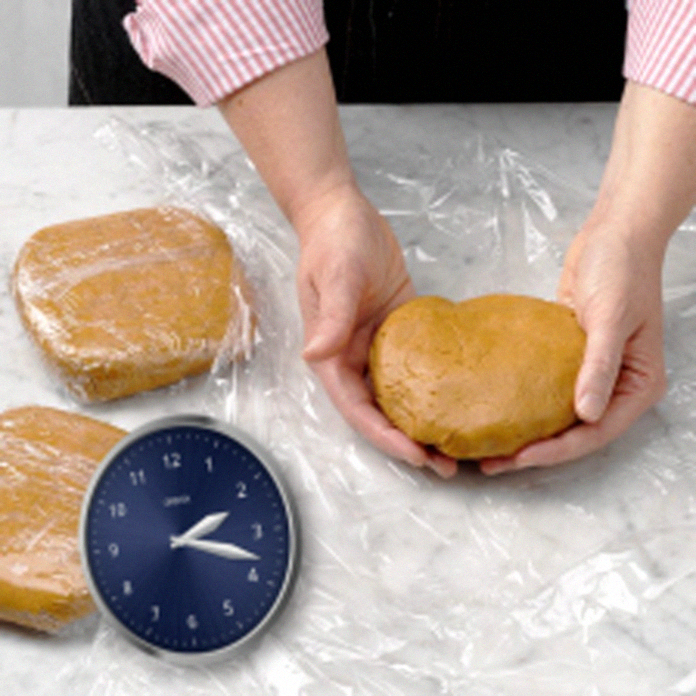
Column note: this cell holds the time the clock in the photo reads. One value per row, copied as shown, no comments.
2:18
